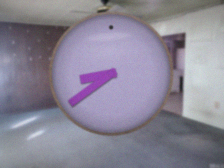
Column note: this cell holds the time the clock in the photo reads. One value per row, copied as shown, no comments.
8:39
